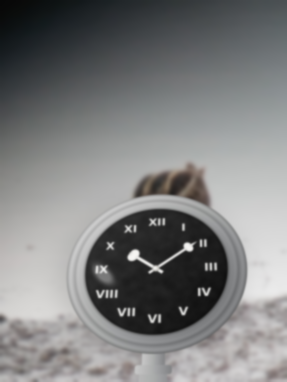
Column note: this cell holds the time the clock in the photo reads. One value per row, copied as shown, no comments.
10:09
